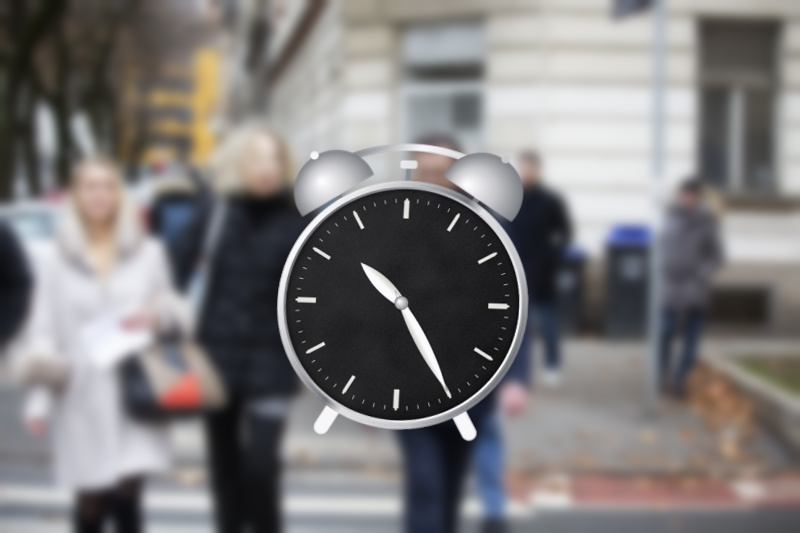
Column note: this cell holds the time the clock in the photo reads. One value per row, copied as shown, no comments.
10:25
